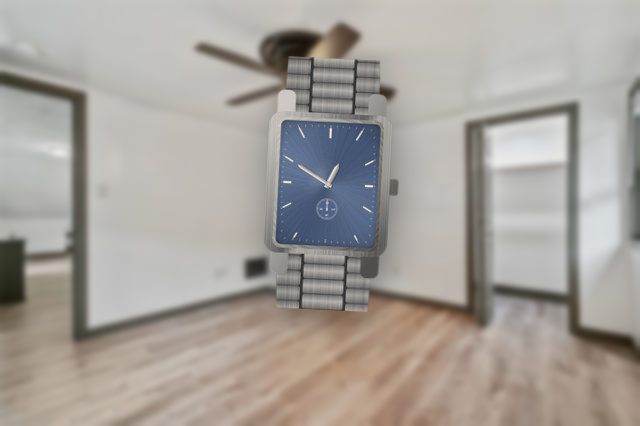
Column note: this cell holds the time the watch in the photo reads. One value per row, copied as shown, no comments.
12:50
